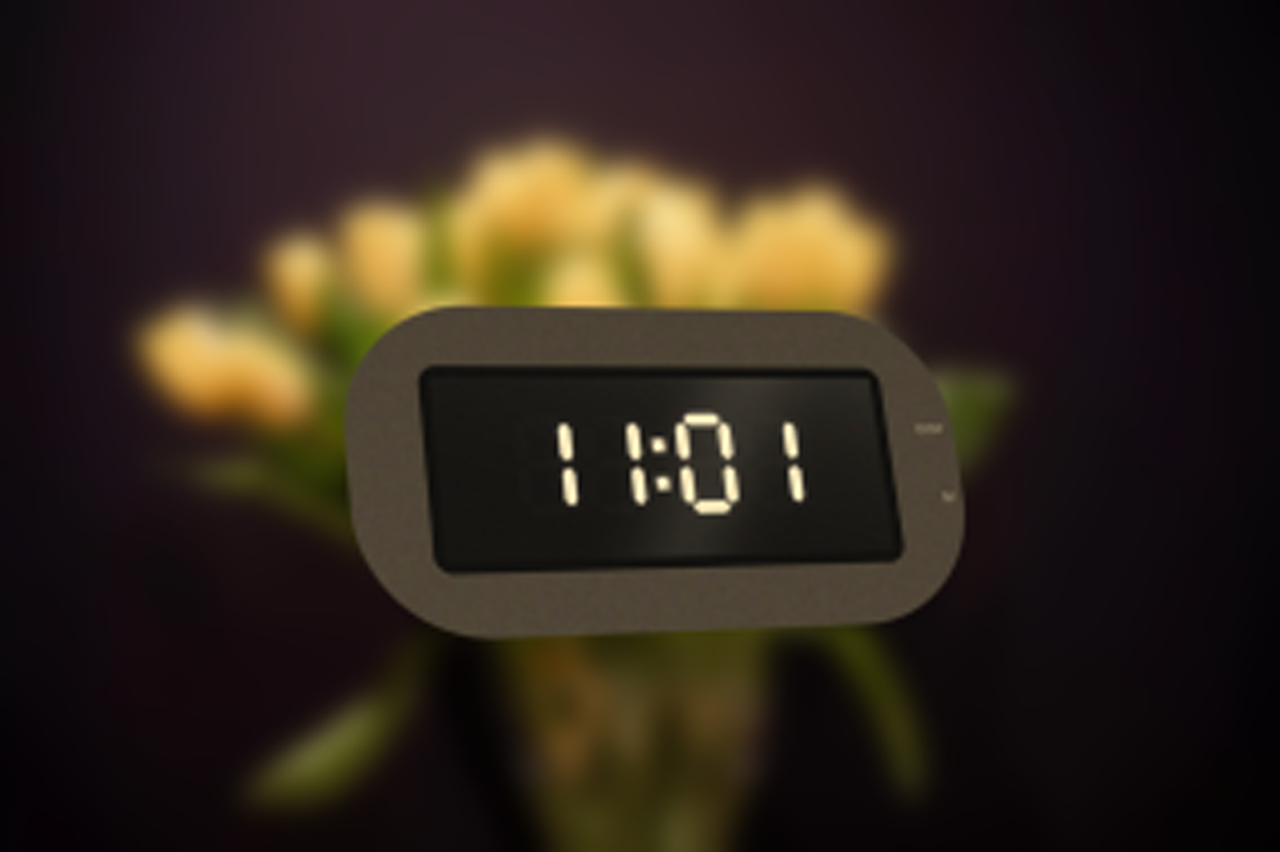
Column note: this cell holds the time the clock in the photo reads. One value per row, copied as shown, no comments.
11:01
